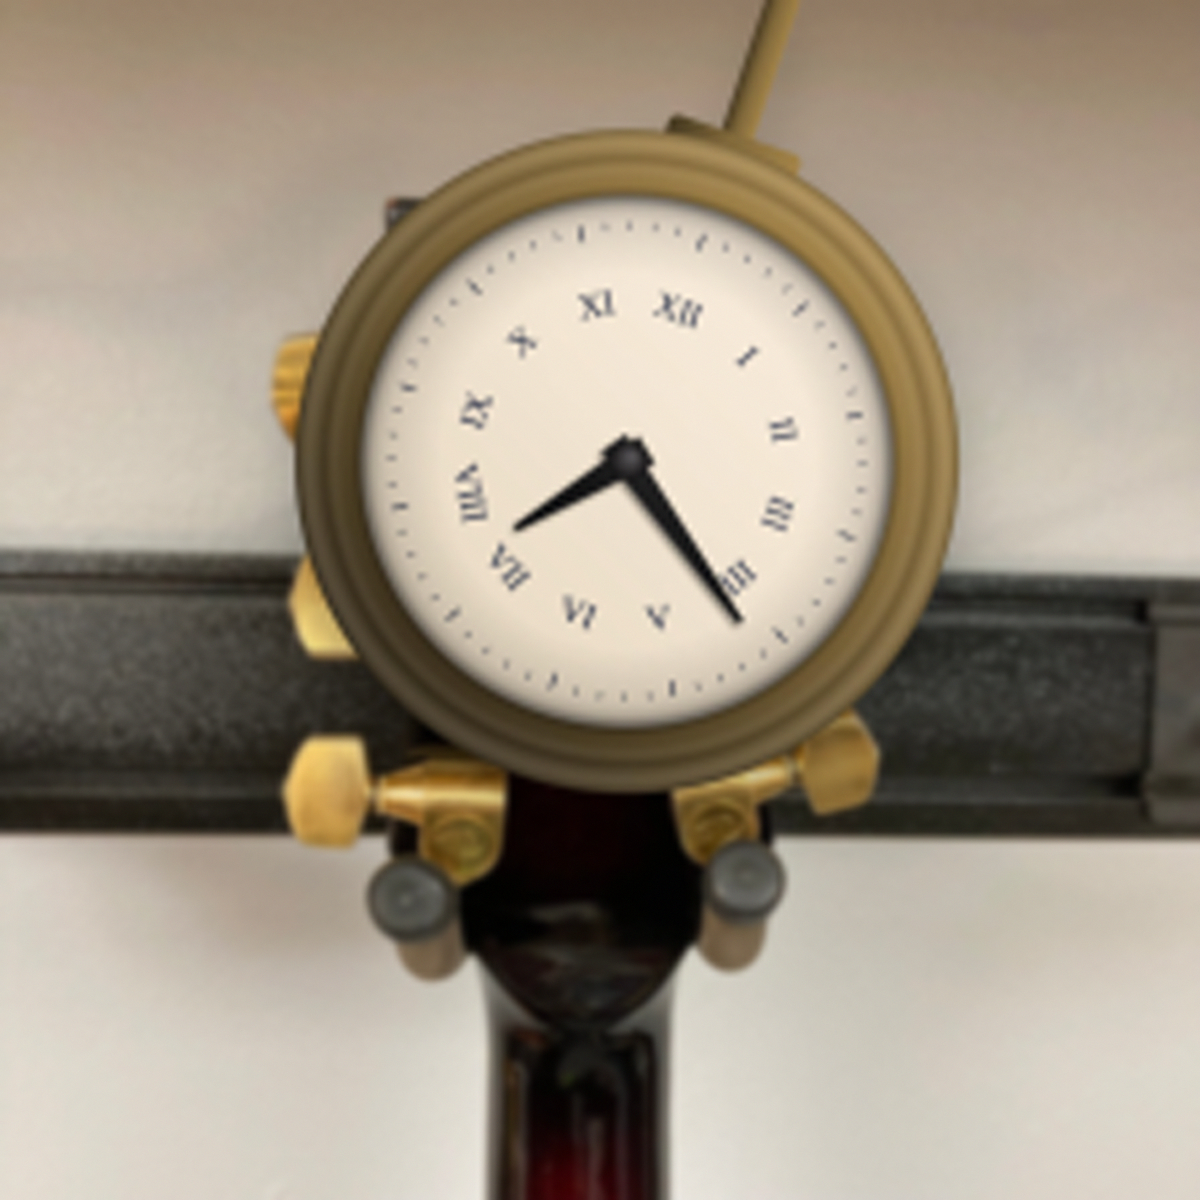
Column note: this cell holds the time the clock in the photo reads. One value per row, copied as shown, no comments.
7:21
